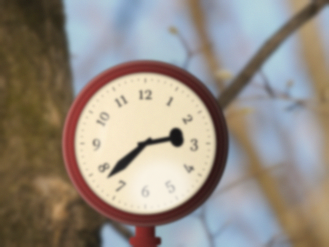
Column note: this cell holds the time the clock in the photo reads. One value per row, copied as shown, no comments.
2:38
